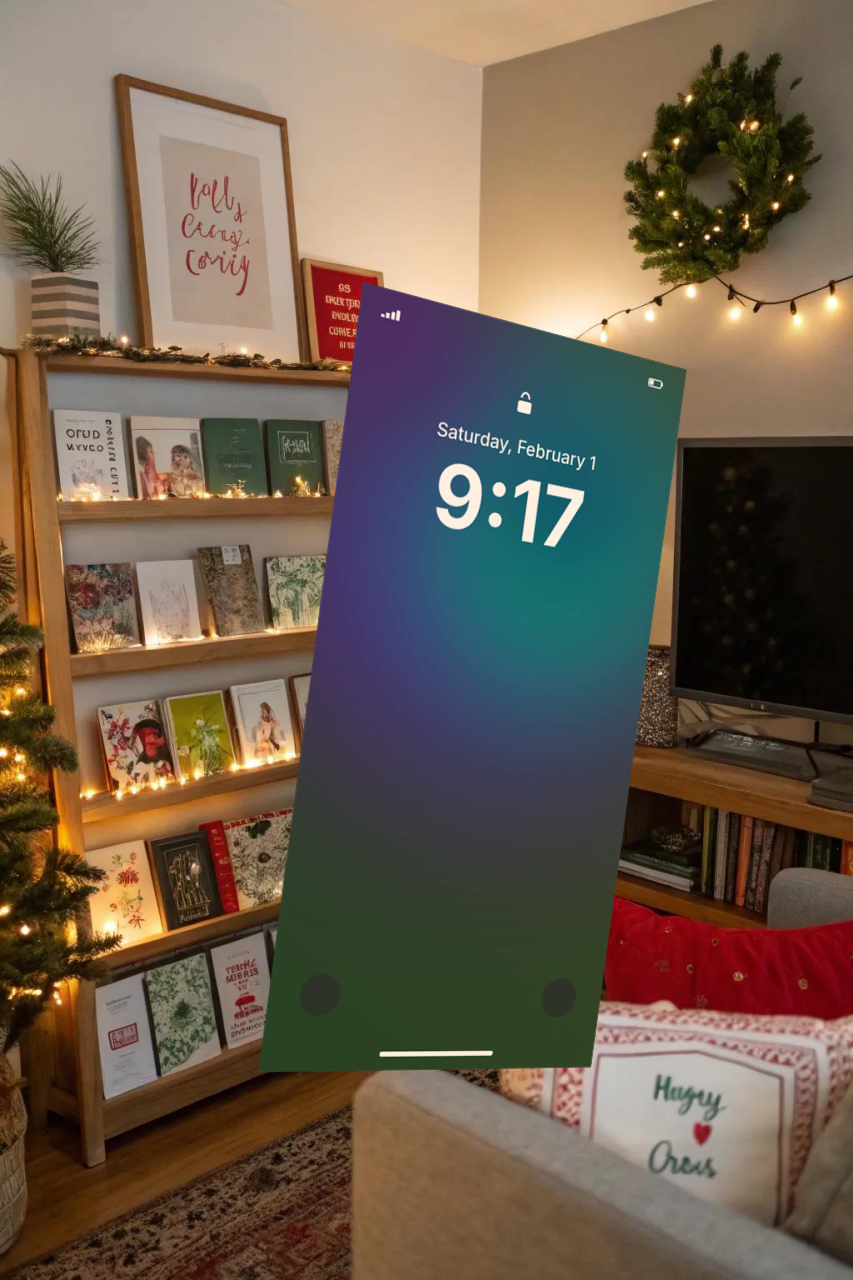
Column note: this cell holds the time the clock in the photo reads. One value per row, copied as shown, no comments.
9:17
